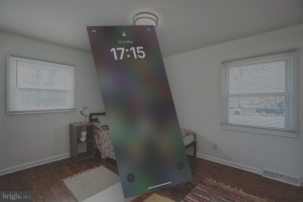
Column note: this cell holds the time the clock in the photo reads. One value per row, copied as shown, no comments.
17:15
